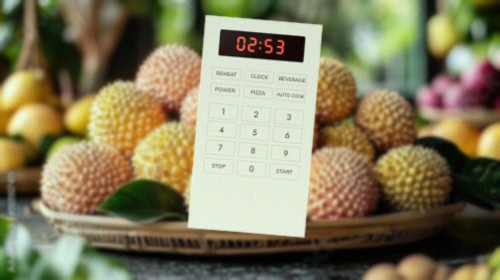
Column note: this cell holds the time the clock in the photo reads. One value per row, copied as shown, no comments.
2:53
